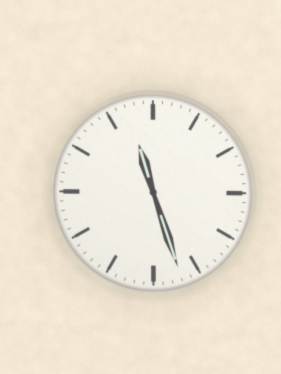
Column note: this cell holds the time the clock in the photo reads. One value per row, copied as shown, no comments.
11:27
